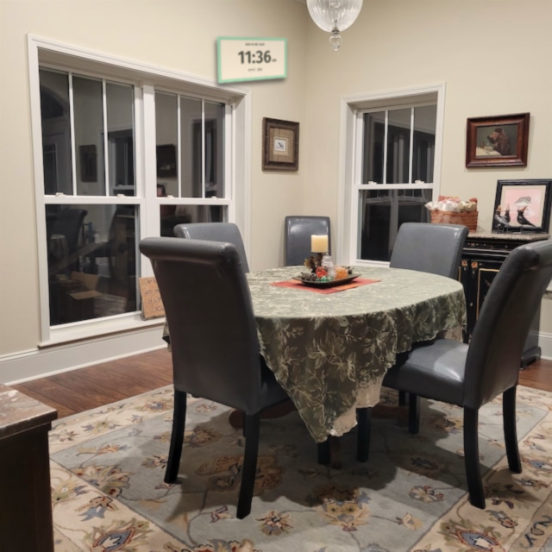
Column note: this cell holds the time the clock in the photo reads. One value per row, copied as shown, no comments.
11:36
